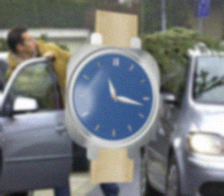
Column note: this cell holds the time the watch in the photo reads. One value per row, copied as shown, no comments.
11:17
